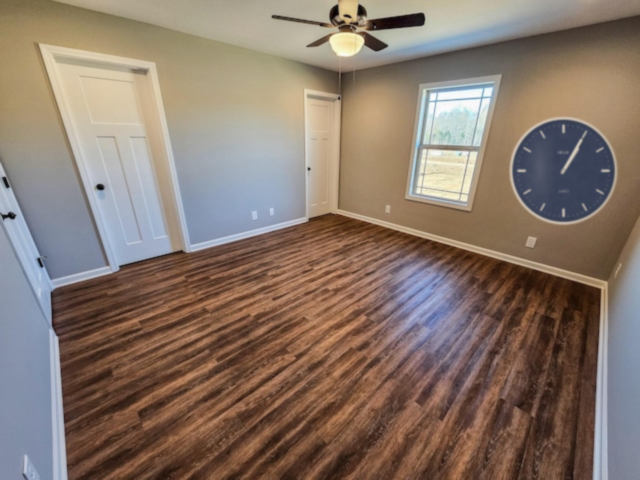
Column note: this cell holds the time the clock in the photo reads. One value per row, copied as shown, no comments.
1:05
